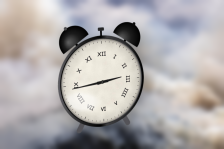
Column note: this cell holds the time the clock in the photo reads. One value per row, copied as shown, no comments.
2:44
